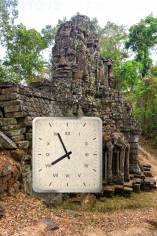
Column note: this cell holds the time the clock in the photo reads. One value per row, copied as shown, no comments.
7:56
